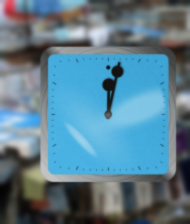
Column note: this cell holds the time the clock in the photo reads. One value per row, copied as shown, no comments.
12:02
